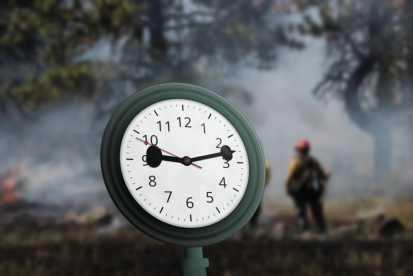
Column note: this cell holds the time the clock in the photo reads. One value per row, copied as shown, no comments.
9:12:49
